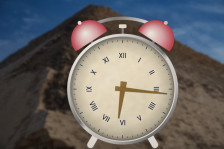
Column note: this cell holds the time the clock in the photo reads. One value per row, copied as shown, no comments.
6:16
